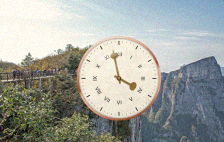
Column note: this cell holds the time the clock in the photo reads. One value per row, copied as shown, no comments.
3:58
